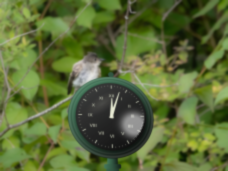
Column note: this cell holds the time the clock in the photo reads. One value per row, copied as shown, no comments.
12:03
